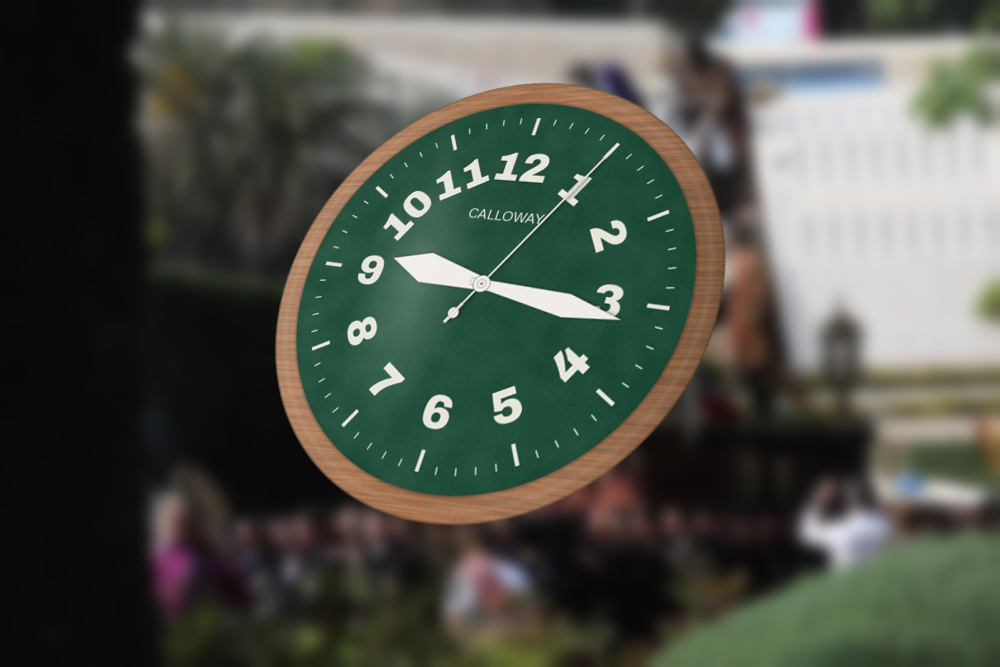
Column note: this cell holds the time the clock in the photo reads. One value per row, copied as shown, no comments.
9:16:05
